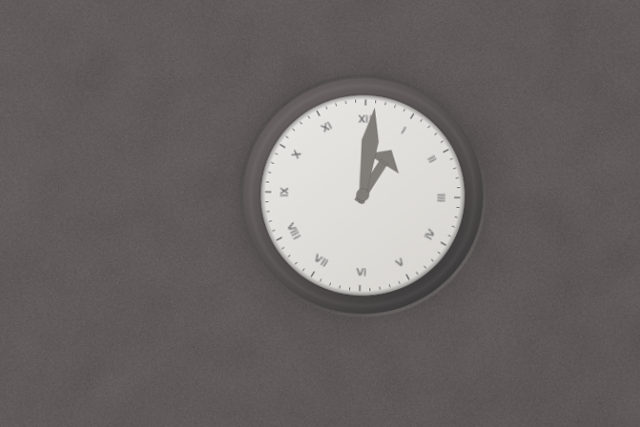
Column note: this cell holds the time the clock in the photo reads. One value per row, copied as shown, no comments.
1:01
